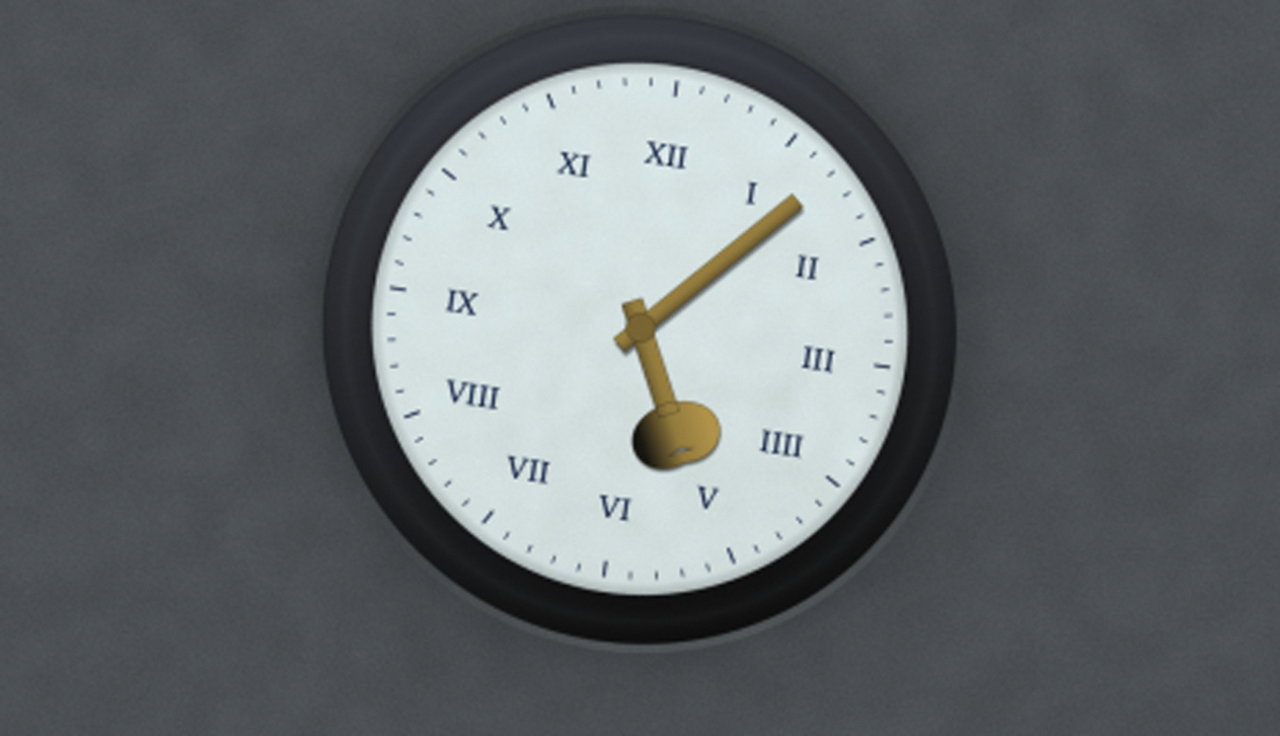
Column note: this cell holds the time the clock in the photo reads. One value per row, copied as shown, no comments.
5:07
